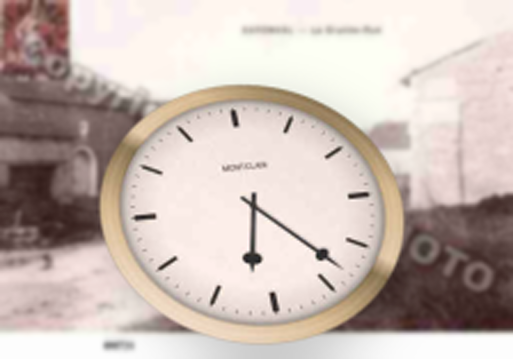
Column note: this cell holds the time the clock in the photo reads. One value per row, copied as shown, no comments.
6:23
